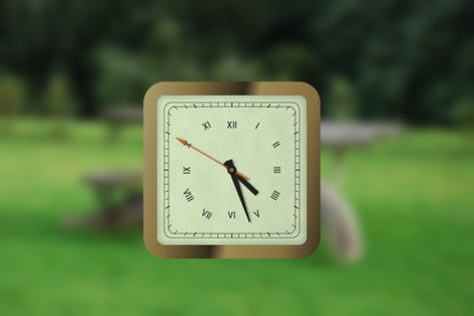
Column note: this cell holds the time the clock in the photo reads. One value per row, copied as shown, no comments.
4:26:50
